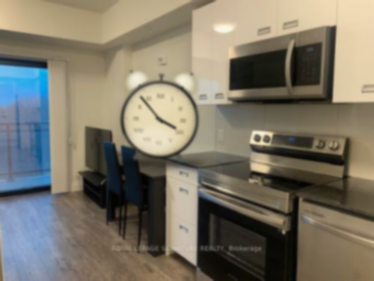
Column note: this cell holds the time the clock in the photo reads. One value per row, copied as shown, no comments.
3:53
